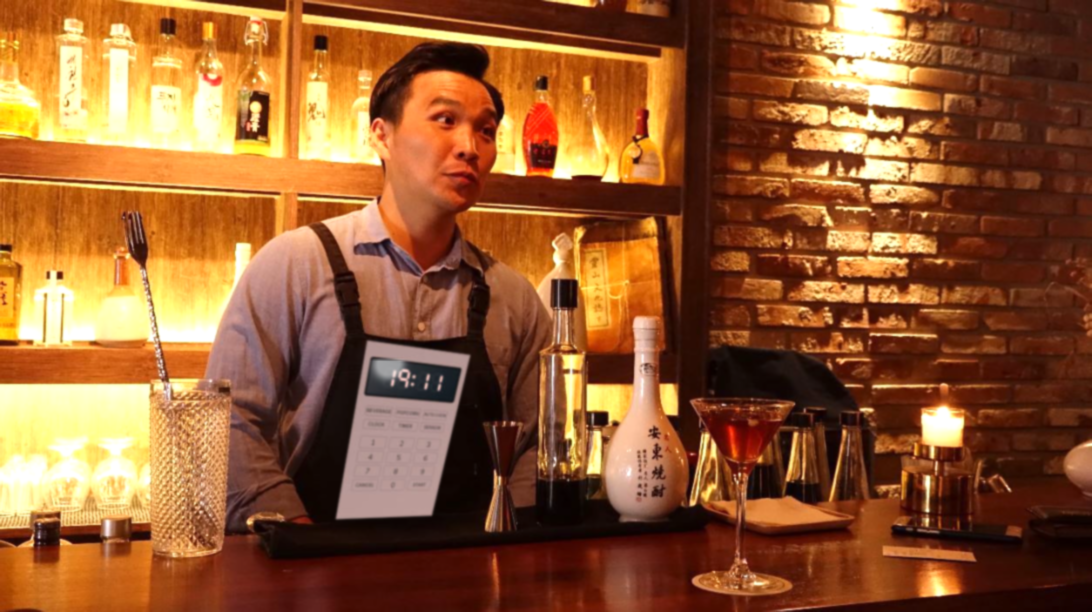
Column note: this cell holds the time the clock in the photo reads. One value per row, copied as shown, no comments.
19:11
